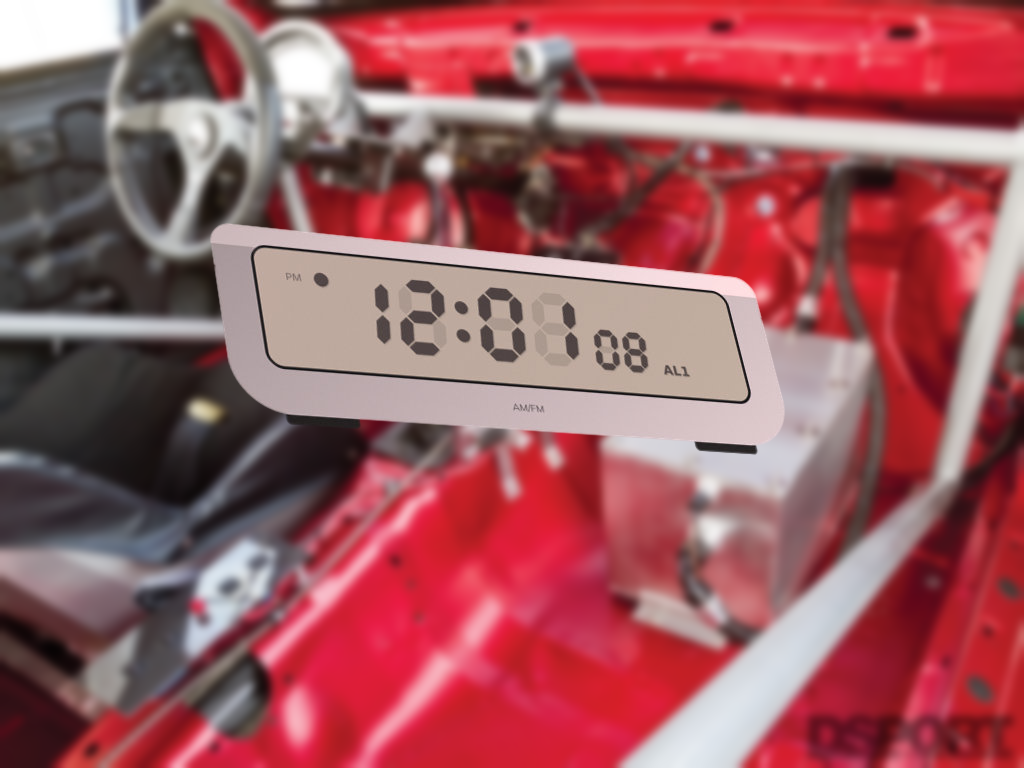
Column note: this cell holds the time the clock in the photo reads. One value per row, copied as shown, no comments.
12:01:08
